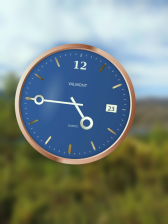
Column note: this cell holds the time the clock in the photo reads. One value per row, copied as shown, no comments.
4:45
